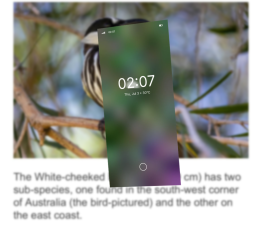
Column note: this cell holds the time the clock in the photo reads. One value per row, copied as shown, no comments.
2:07
